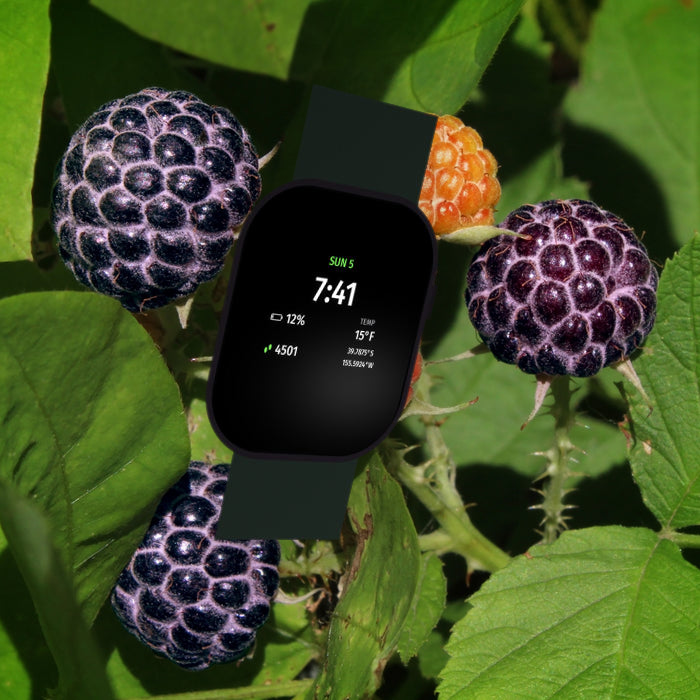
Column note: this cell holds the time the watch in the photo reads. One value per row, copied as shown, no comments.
7:41
